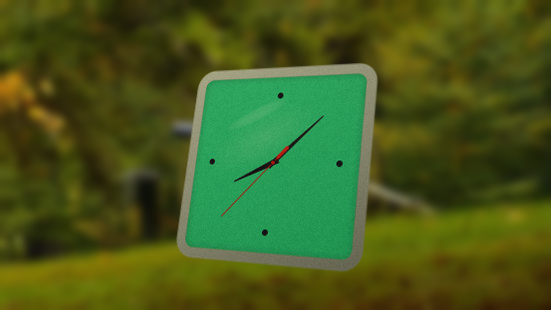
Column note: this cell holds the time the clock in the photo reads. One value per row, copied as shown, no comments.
8:07:37
